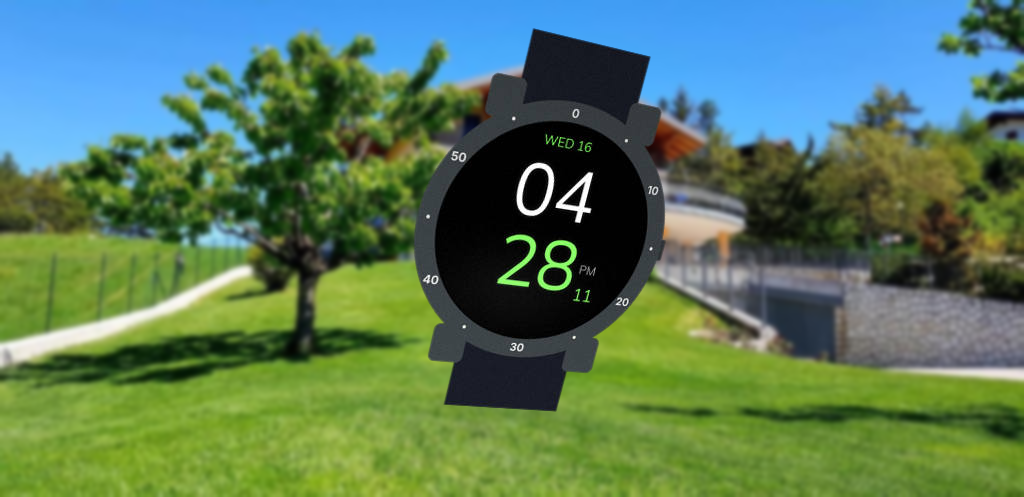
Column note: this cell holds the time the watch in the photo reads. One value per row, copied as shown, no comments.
4:28:11
